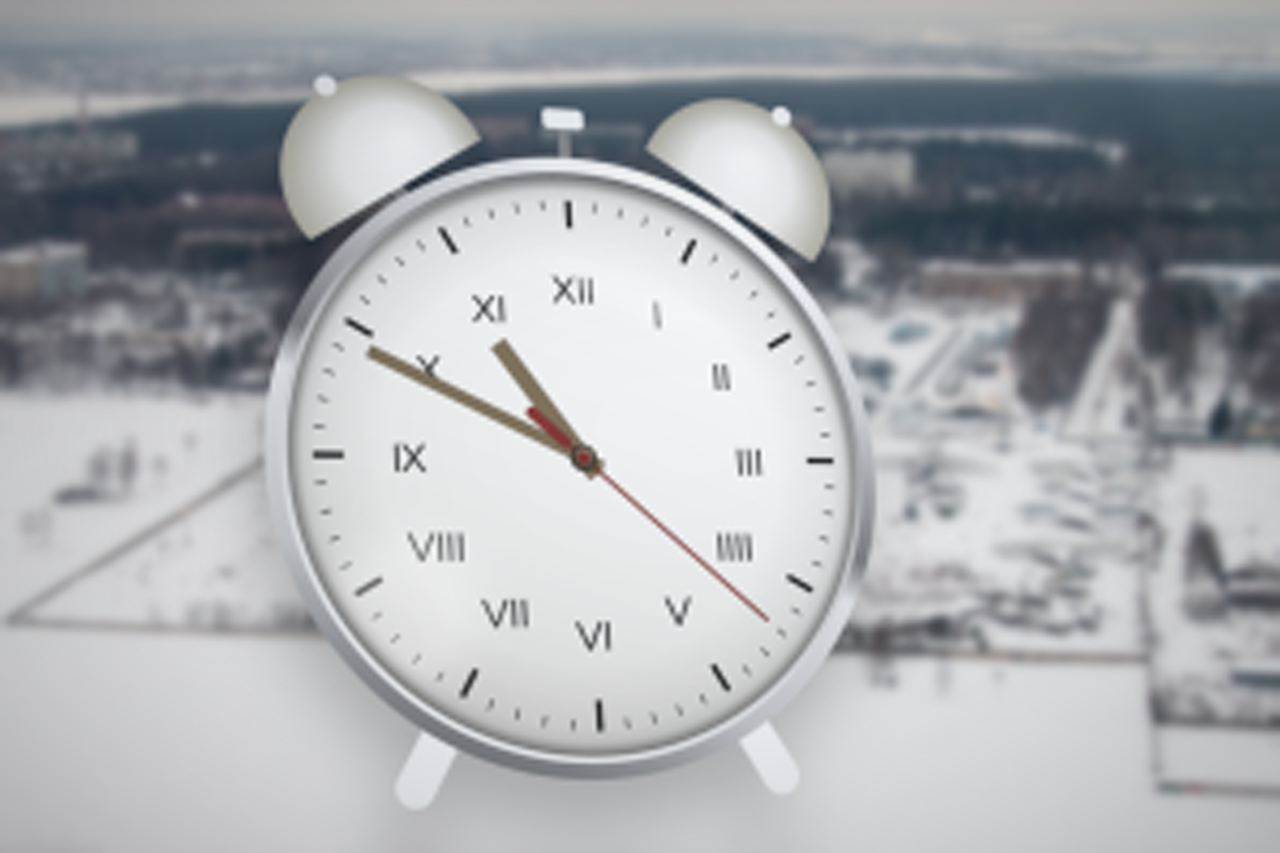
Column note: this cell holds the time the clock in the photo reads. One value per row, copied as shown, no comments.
10:49:22
